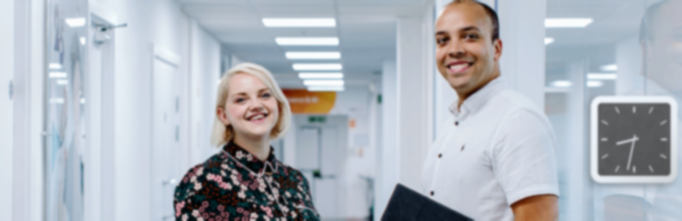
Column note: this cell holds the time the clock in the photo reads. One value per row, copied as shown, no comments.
8:32
